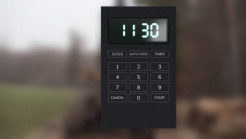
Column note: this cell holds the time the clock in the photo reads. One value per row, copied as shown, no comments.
11:30
